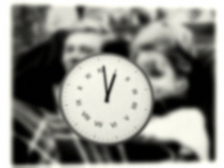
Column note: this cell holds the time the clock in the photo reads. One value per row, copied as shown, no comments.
1:01
